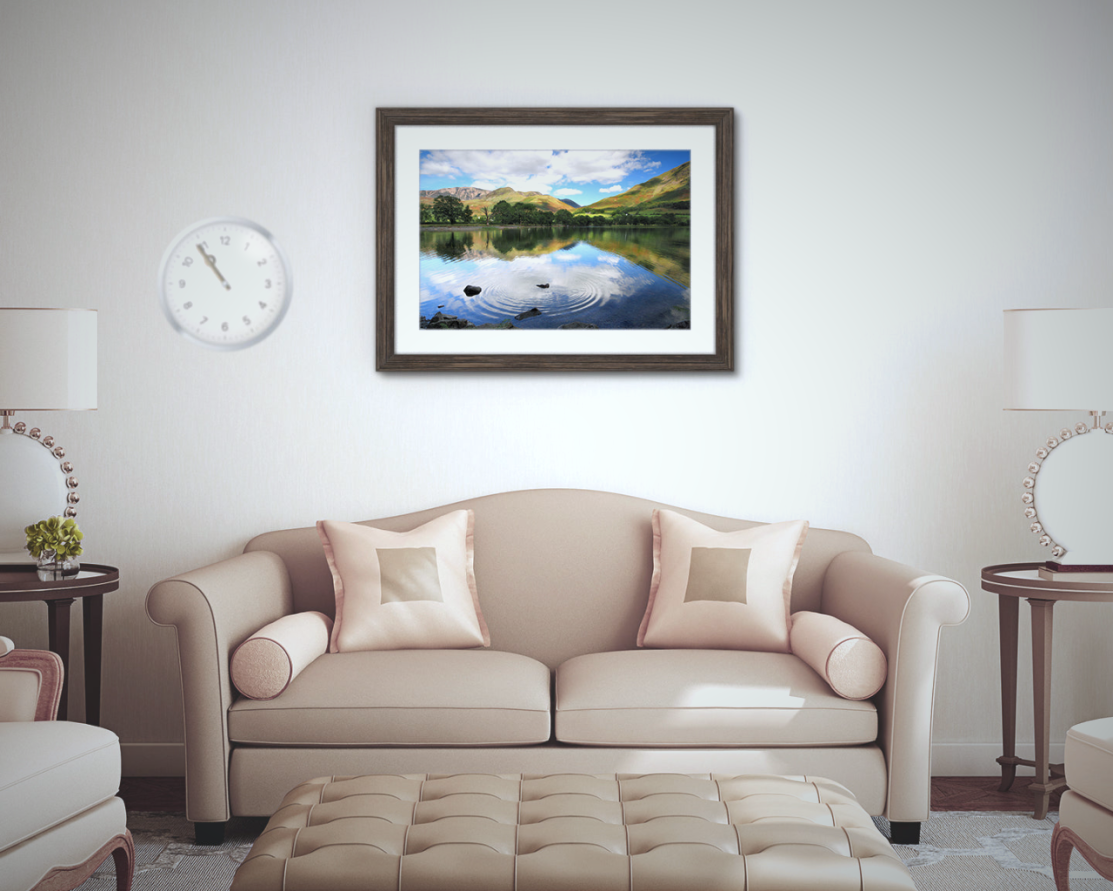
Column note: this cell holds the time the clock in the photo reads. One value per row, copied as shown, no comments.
10:54
